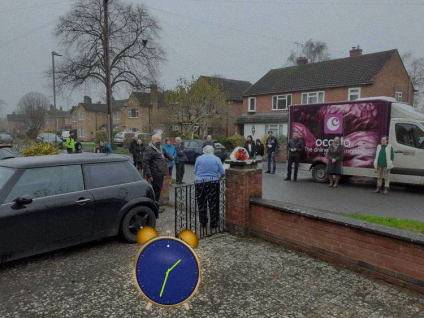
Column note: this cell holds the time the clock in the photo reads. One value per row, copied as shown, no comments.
1:33
